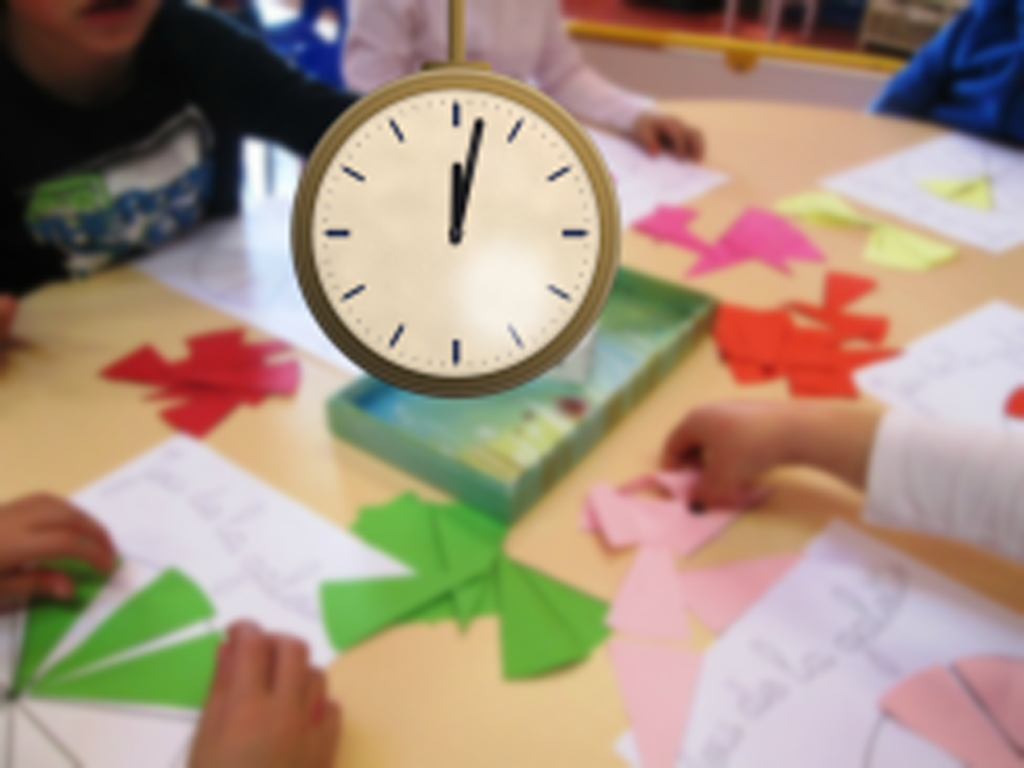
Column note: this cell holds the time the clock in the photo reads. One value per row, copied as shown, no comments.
12:02
